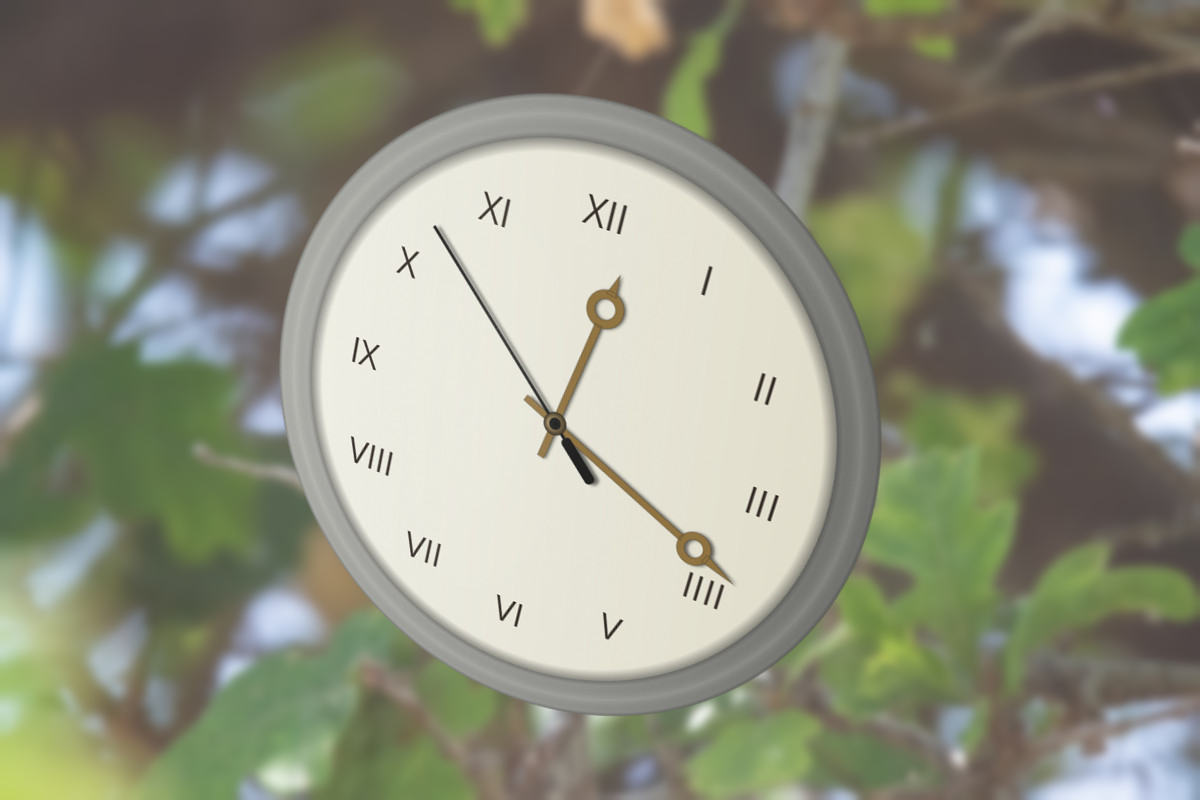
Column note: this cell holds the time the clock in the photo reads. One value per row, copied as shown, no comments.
12:18:52
